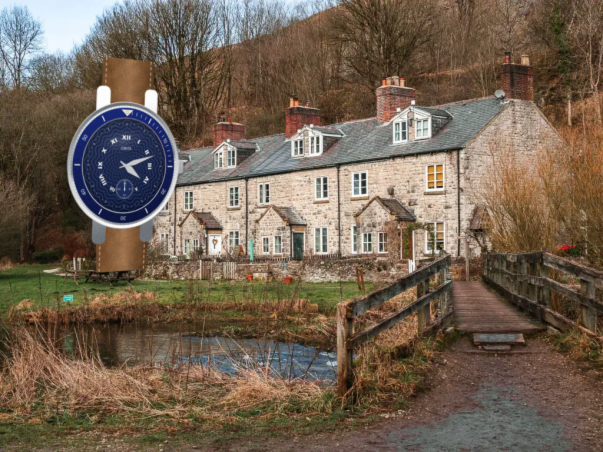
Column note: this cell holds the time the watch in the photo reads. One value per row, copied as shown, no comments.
4:12
